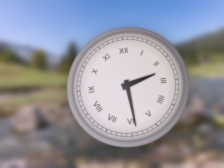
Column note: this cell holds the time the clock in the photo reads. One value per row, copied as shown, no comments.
2:29
